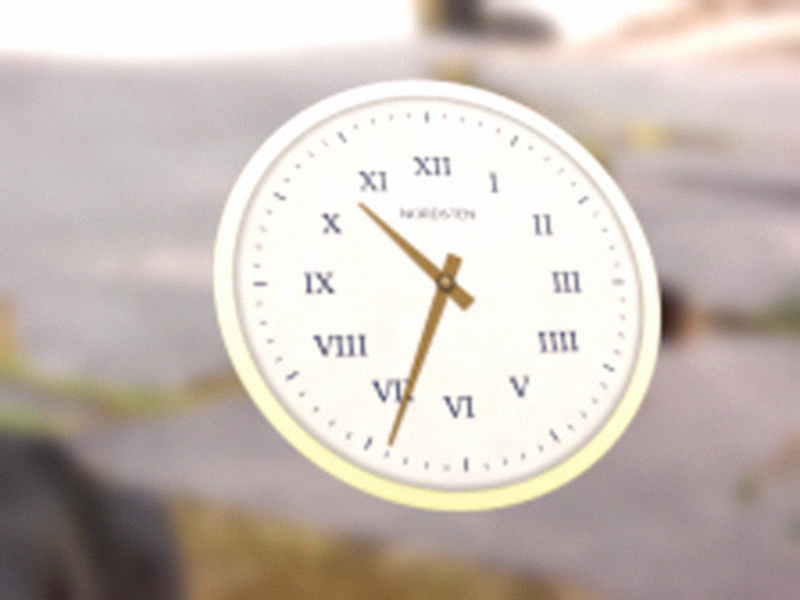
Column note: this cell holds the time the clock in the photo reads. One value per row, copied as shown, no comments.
10:34
